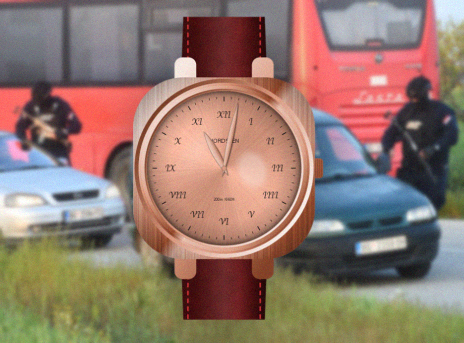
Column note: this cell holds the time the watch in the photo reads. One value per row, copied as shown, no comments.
11:02
